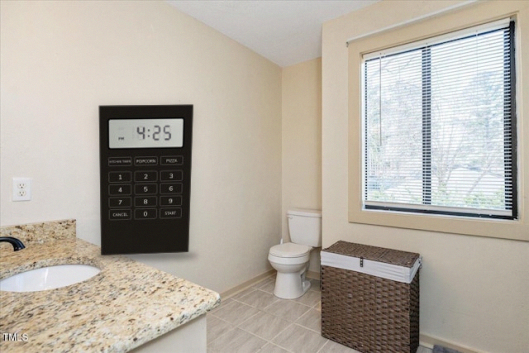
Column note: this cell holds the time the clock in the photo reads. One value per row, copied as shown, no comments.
4:25
